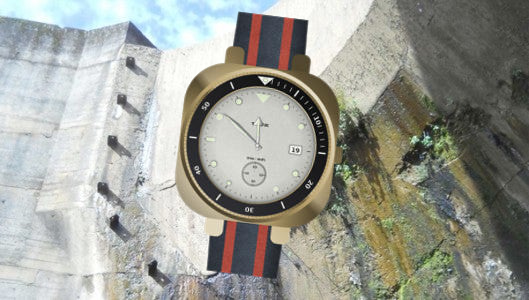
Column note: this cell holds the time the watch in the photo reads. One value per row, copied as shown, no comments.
11:51
